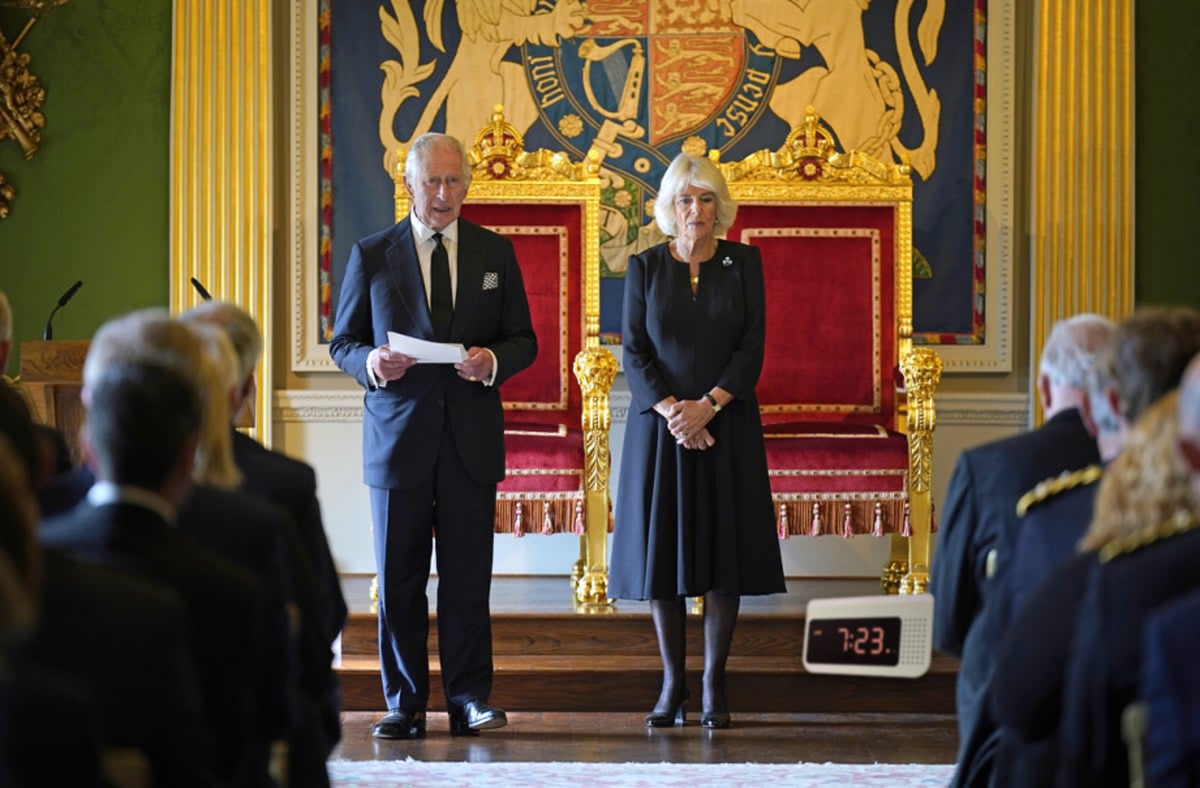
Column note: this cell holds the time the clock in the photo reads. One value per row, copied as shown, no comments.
7:23
